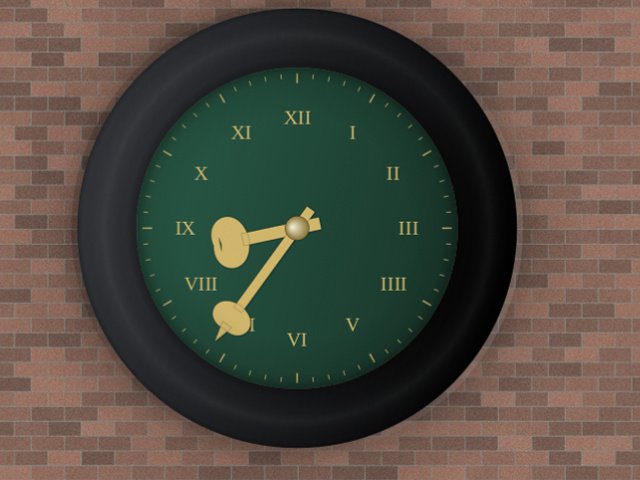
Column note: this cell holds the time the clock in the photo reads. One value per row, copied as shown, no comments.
8:36
